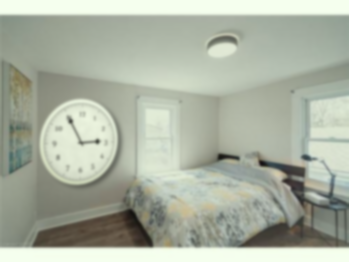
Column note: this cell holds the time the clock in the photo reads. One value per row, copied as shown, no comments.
2:55
